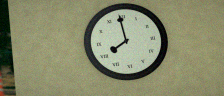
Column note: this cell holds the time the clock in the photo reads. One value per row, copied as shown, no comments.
7:59
